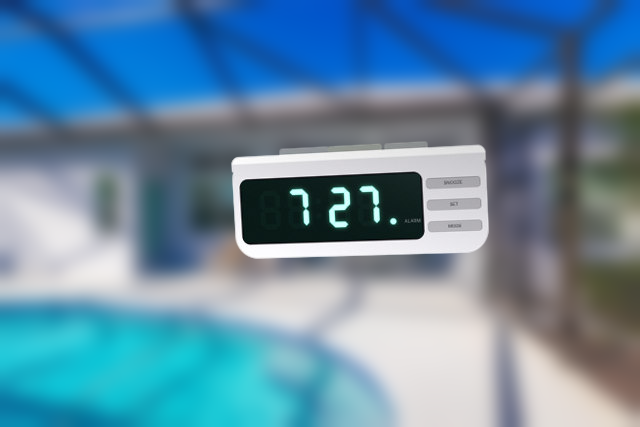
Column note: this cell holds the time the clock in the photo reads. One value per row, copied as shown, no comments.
7:27
